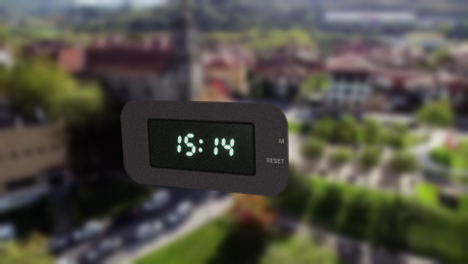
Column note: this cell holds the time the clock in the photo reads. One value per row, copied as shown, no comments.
15:14
